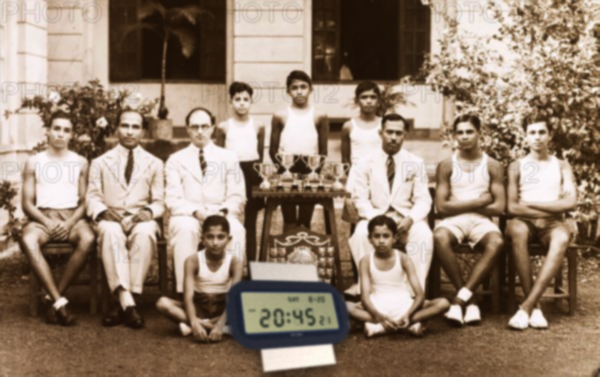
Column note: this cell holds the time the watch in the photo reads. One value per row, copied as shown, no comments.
20:45
